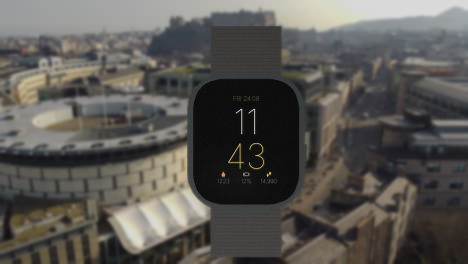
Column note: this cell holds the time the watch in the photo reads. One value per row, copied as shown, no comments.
11:43
